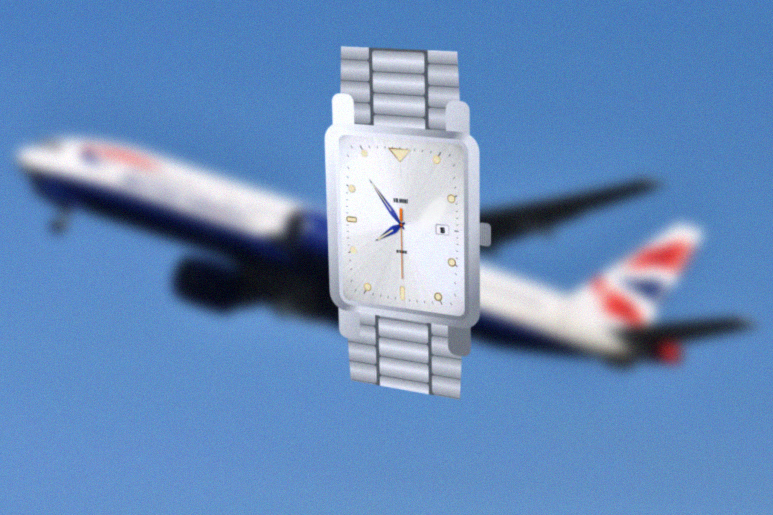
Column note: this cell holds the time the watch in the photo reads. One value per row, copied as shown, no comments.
7:53:30
